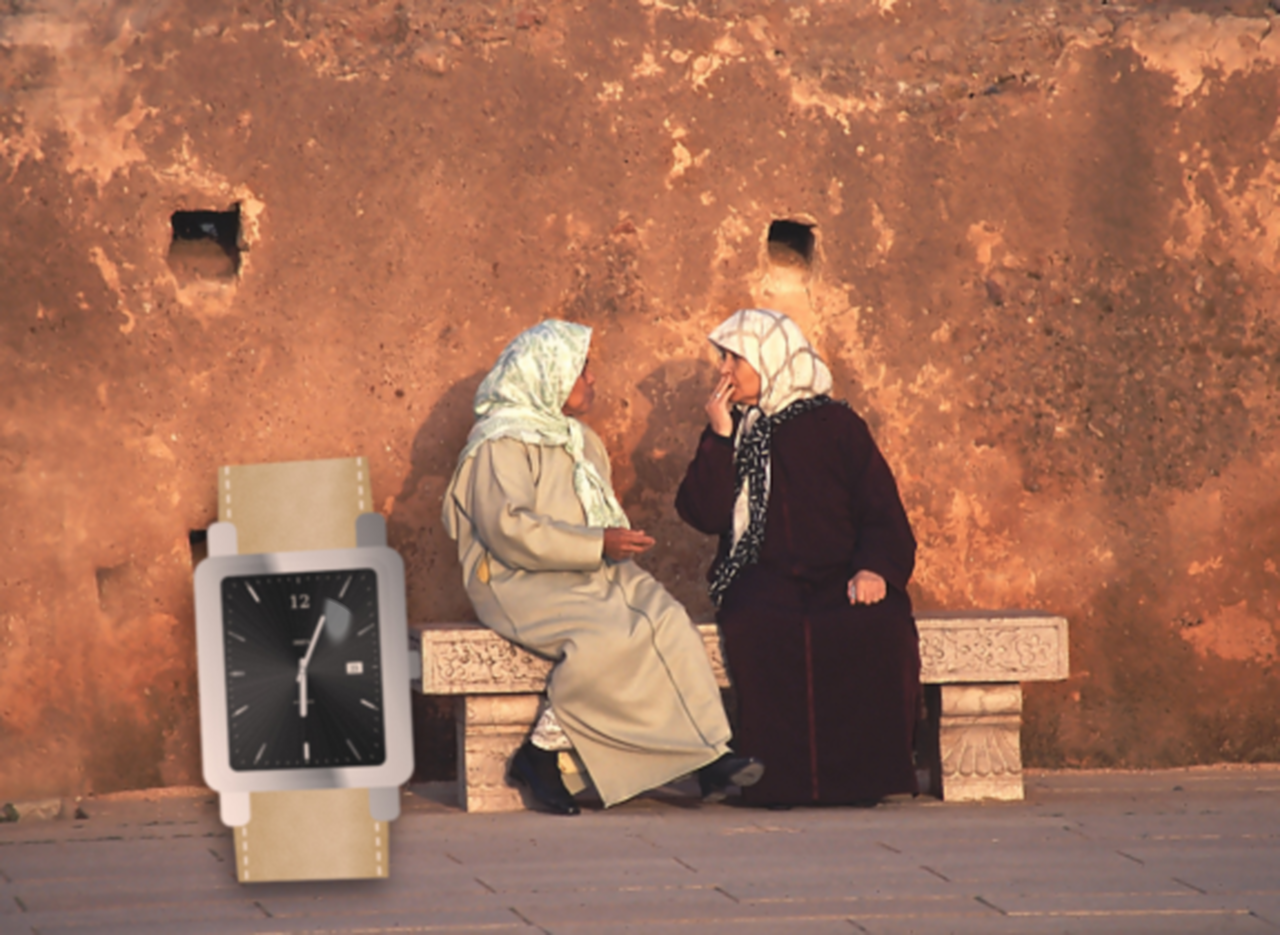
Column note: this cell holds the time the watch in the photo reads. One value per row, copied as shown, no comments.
6:04
